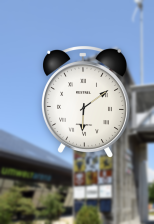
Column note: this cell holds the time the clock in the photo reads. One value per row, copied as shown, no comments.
6:09
